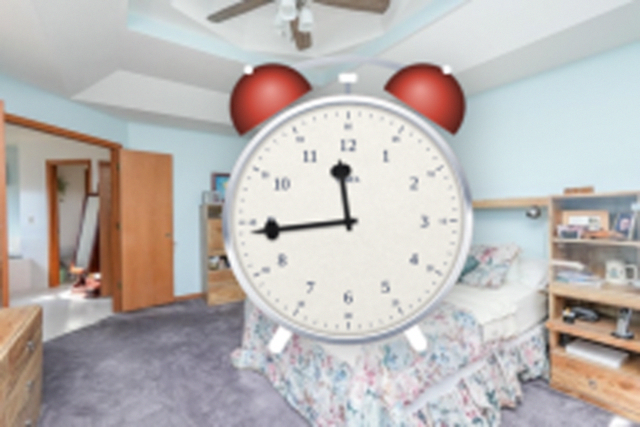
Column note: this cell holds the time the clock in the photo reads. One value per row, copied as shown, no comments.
11:44
